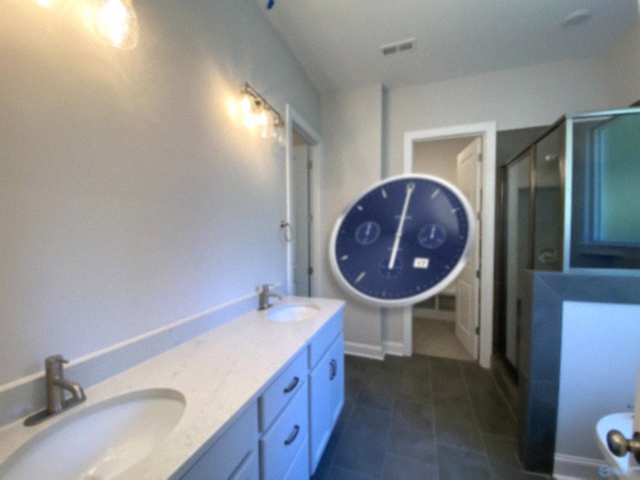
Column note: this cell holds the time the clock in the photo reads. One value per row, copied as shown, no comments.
6:00
